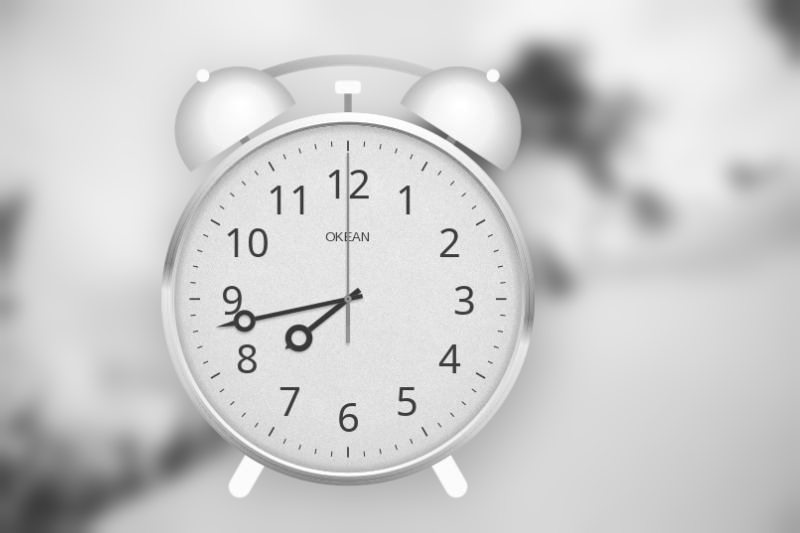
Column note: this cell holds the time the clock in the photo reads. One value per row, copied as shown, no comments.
7:43:00
